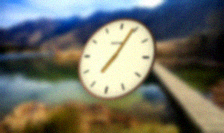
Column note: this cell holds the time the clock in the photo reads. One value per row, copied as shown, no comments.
7:04
